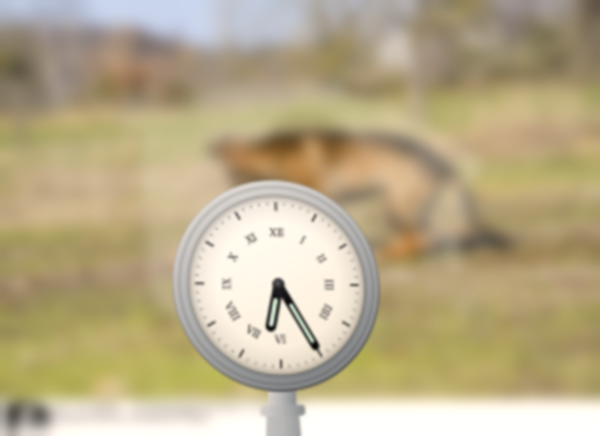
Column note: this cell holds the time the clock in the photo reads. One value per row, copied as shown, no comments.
6:25
